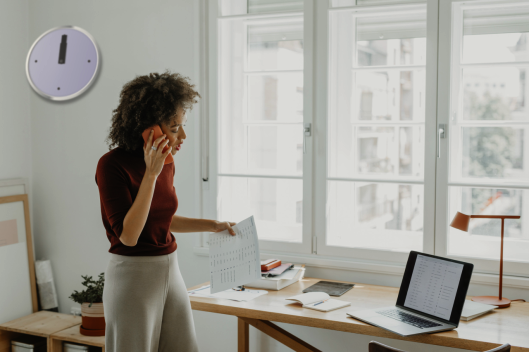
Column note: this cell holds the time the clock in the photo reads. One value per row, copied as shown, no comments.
12:00
